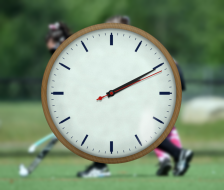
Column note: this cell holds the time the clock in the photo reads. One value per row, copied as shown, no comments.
2:10:11
